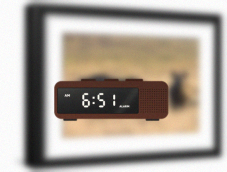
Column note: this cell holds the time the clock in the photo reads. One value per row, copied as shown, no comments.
6:51
